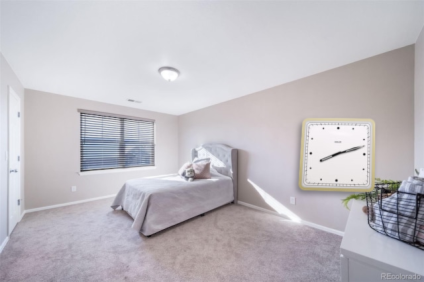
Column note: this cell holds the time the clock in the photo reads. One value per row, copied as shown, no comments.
8:12
